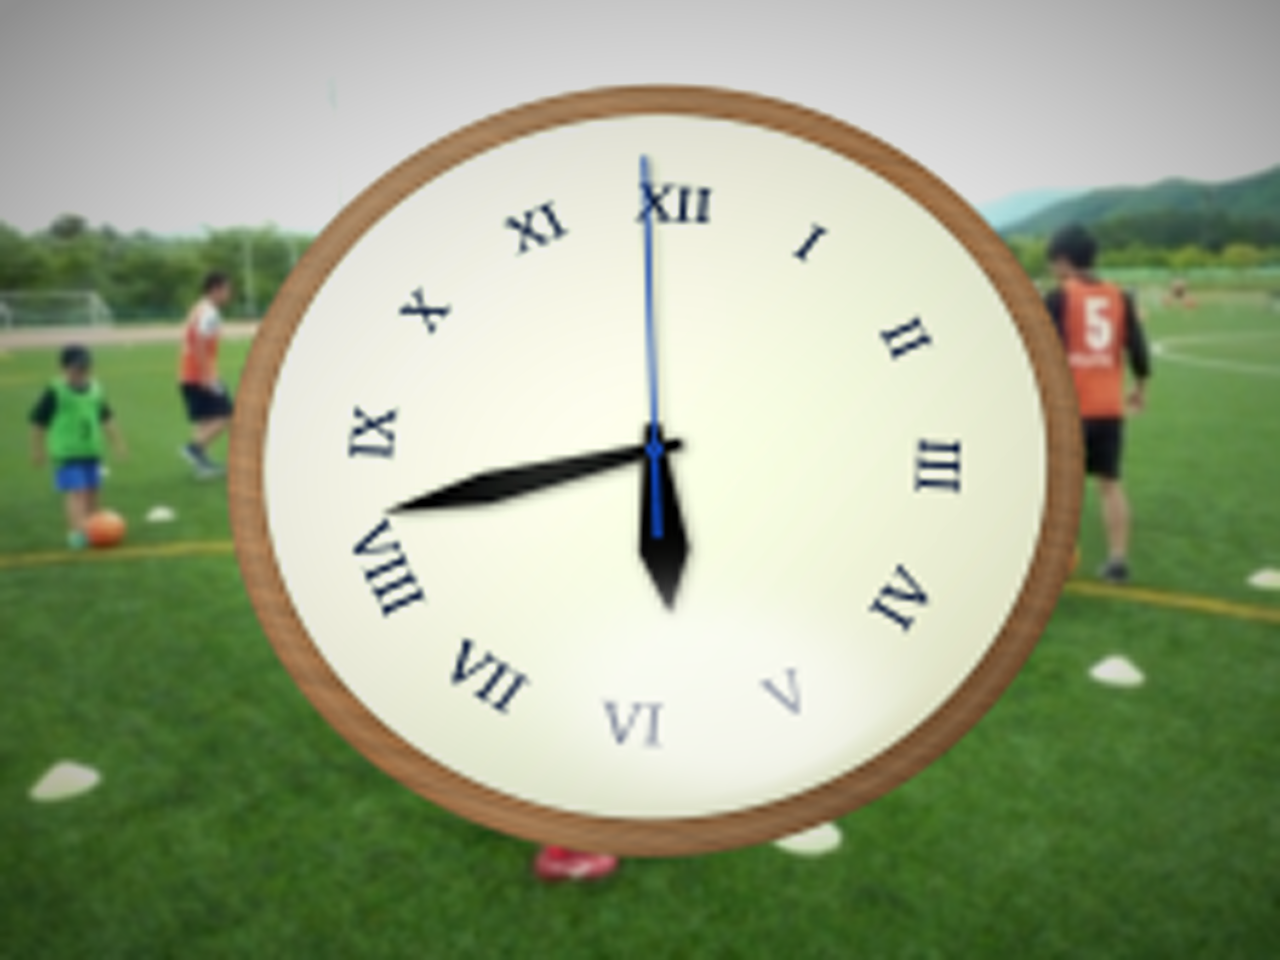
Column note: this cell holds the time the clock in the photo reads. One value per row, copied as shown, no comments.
5:41:59
